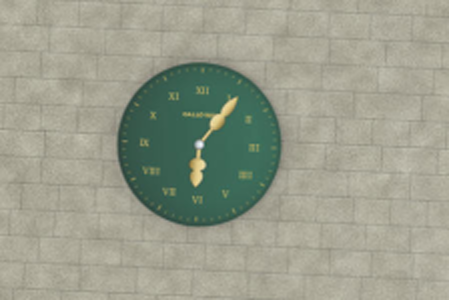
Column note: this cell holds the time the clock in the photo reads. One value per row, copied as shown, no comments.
6:06
